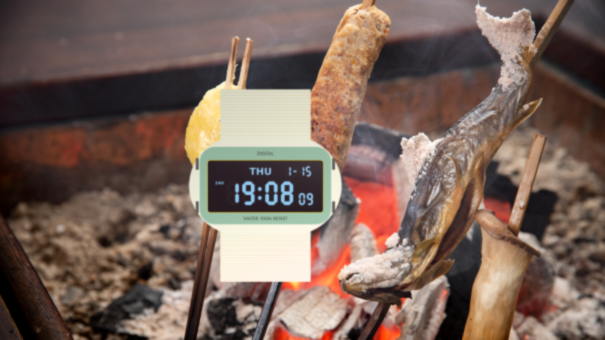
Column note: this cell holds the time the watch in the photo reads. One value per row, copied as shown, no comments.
19:08:09
